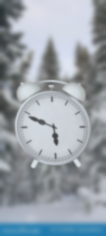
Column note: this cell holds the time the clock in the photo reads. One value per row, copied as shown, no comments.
5:49
